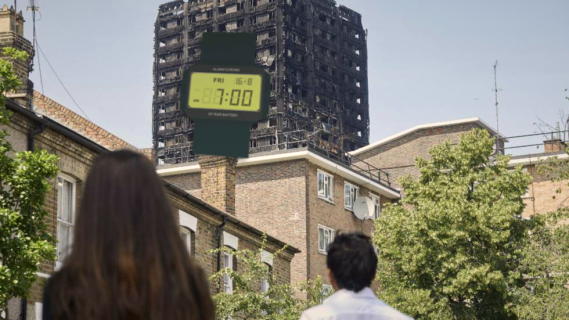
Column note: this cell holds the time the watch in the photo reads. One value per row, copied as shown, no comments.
7:00
